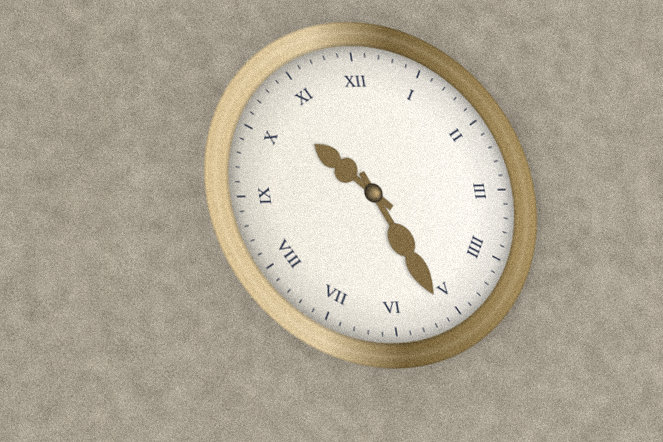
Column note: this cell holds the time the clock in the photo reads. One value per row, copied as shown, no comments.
10:26
